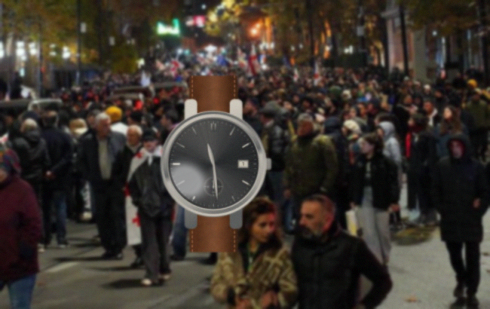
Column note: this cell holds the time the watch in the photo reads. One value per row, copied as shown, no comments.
11:29
